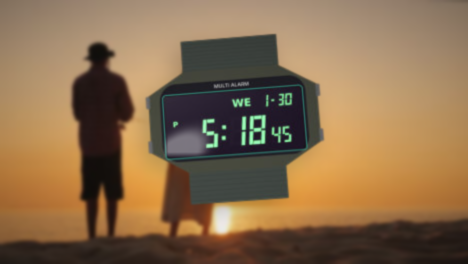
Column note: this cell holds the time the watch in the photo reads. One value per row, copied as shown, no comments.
5:18:45
